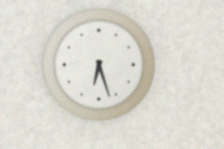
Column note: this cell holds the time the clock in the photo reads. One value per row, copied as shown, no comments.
6:27
